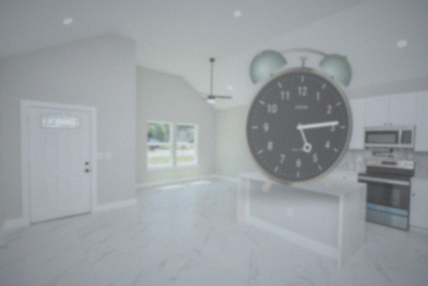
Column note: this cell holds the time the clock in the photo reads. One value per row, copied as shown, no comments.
5:14
